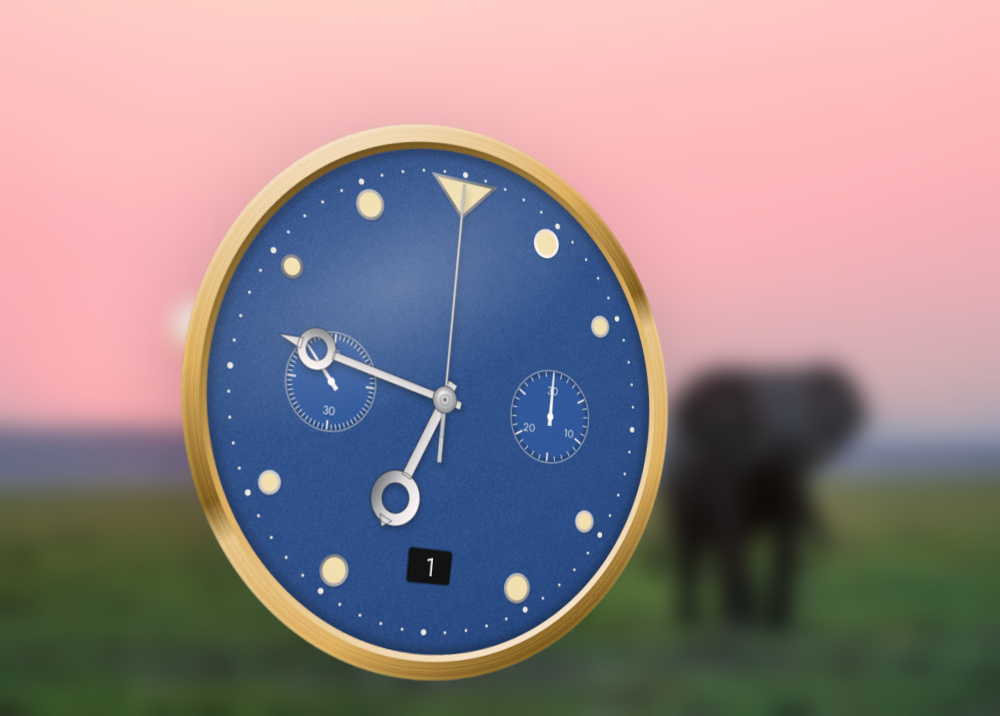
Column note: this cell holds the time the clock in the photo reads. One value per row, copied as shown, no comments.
6:46:53
